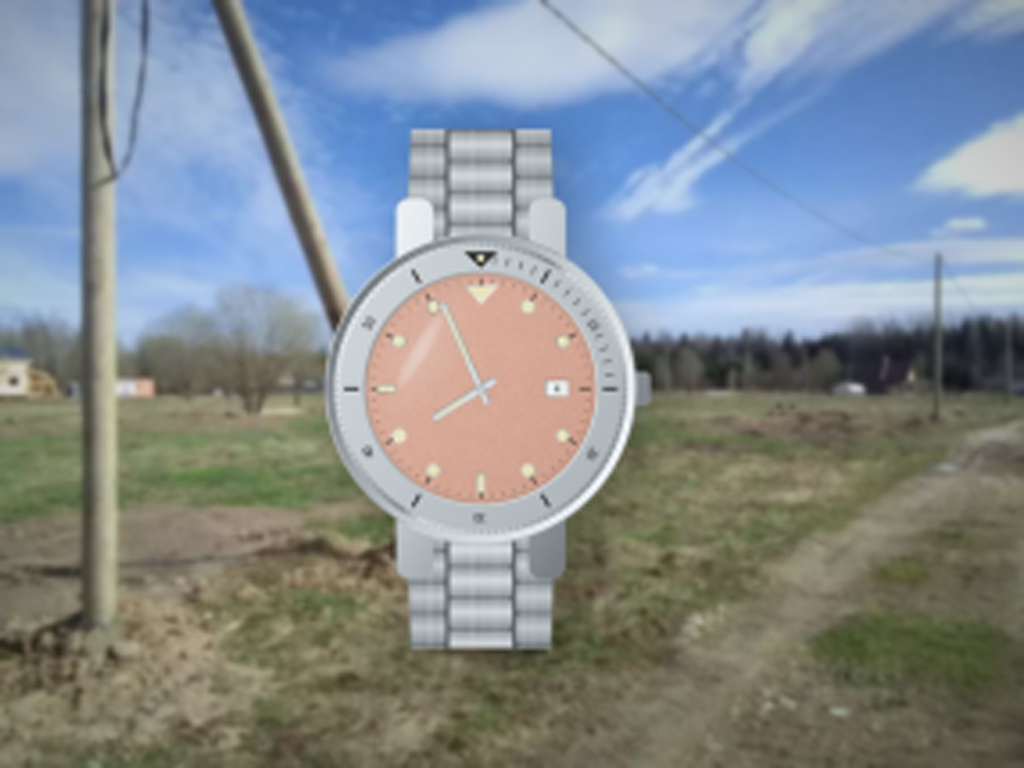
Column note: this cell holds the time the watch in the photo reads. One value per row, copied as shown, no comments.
7:56
